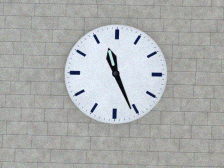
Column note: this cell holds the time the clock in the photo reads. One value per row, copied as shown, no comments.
11:26
